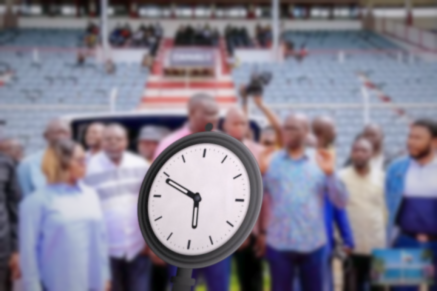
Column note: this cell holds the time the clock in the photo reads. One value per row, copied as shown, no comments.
5:49
